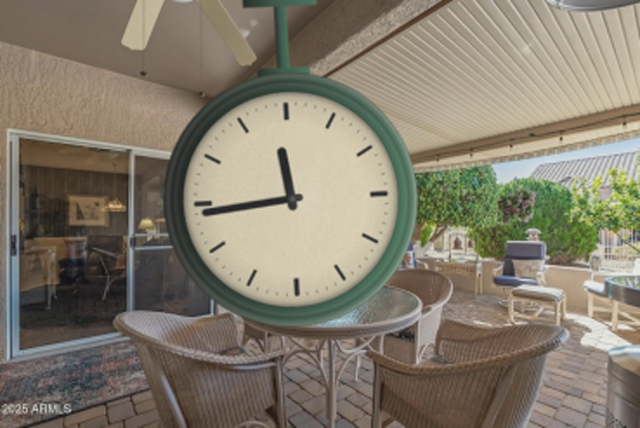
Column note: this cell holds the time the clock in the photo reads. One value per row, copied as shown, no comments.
11:44
